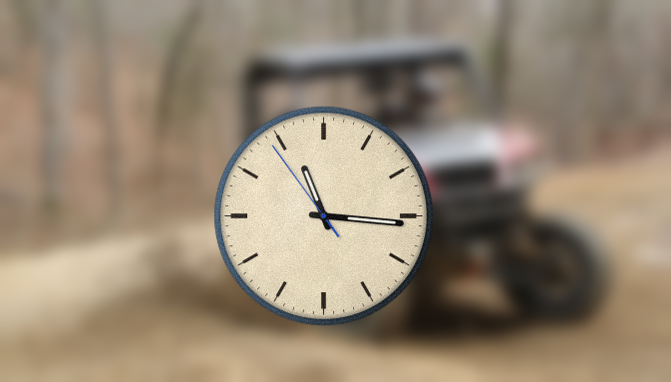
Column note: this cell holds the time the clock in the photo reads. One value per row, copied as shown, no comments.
11:15:54
